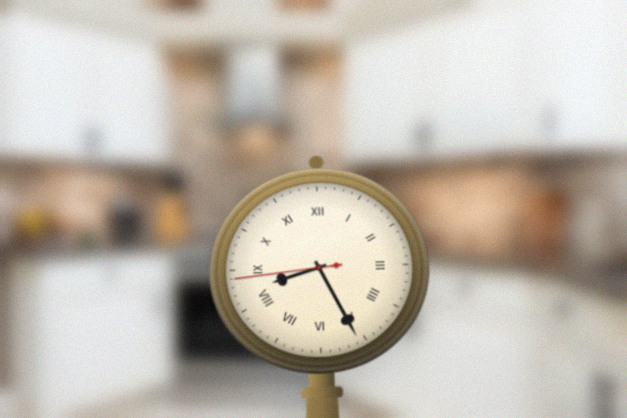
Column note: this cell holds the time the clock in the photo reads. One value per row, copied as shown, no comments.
8:25:44
